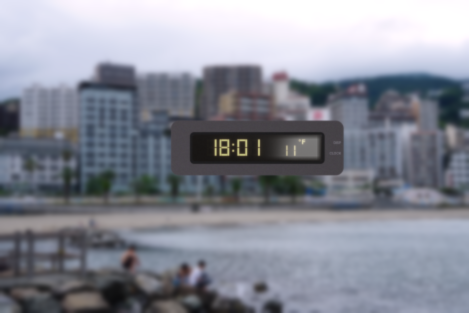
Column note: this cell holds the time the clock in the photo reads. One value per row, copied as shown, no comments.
18:01
